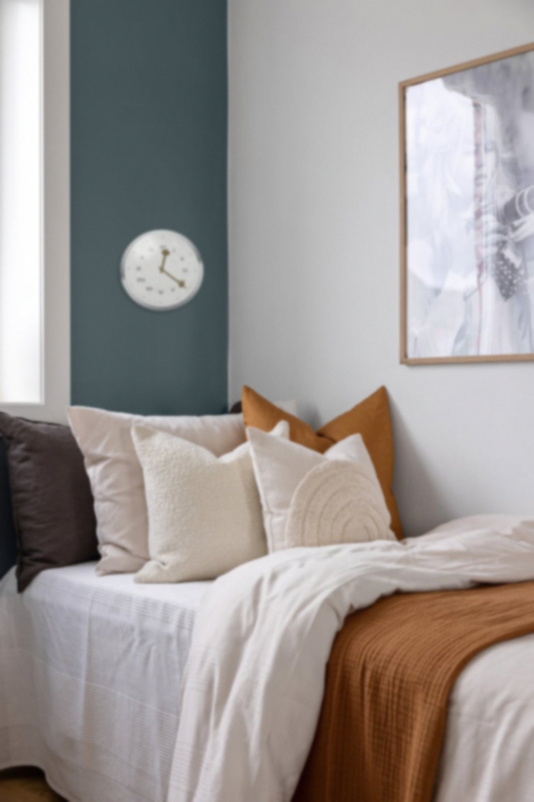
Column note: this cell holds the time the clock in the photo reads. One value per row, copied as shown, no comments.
12:21
